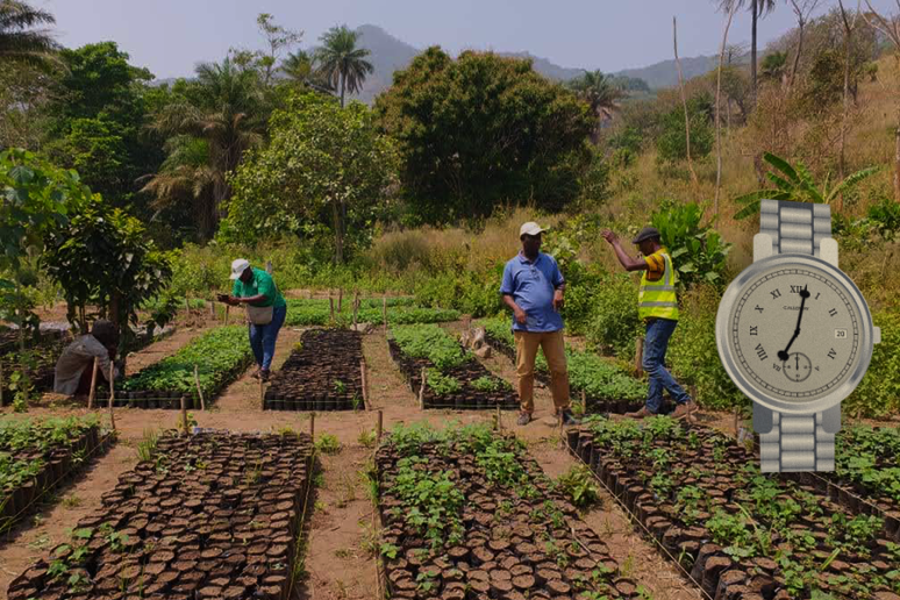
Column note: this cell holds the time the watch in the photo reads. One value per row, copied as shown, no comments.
7:02
